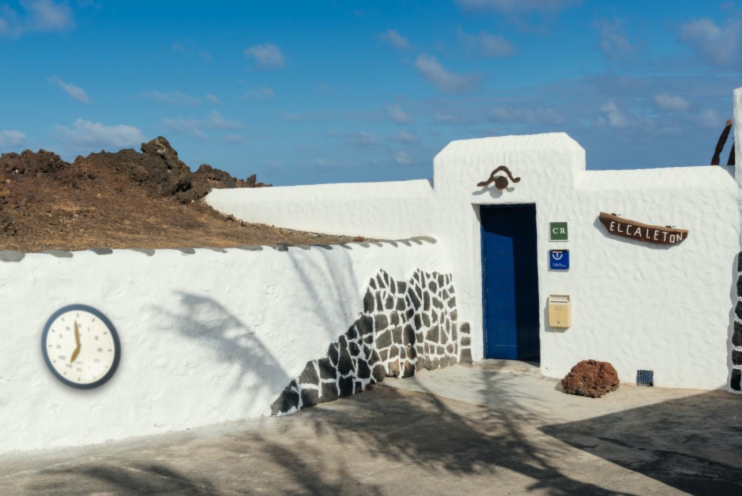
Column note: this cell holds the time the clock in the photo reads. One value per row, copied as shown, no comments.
6:59
